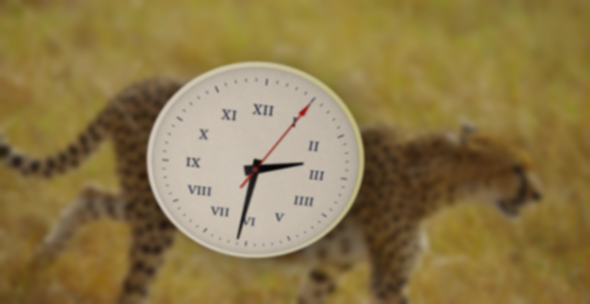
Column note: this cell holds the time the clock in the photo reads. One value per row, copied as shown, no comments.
2:31:05
